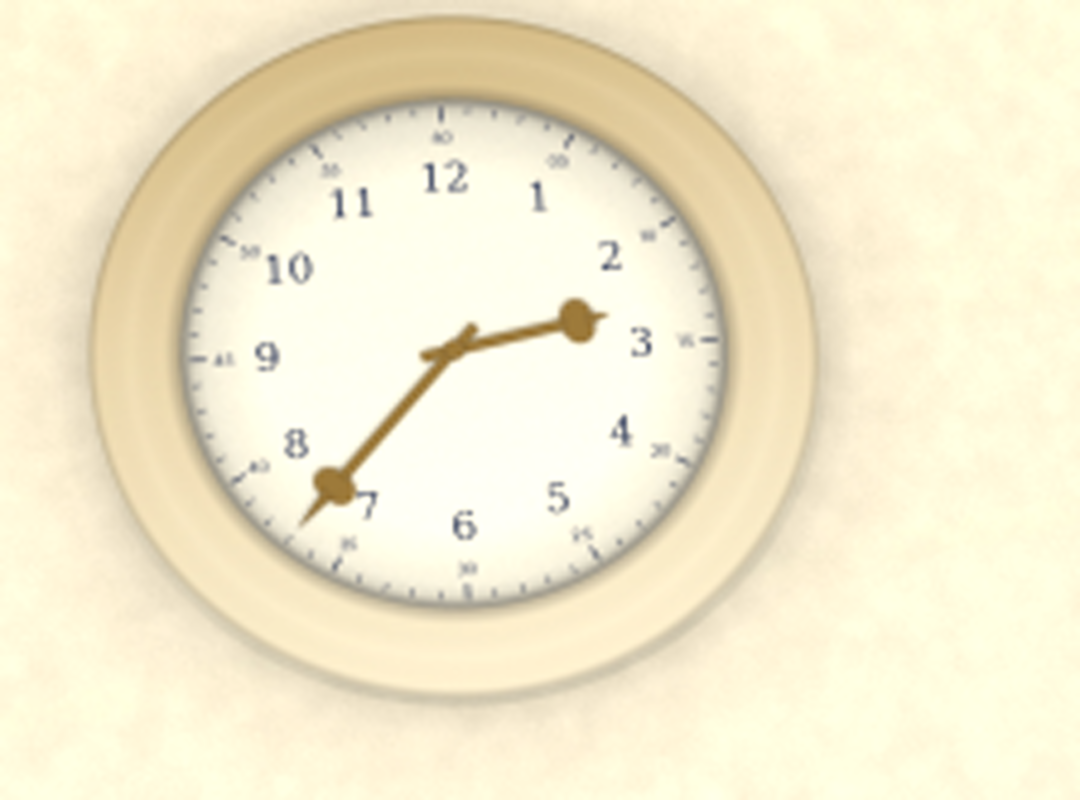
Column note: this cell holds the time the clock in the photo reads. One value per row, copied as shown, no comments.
2:37
